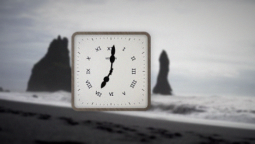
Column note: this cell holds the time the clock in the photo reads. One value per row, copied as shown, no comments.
7:01
